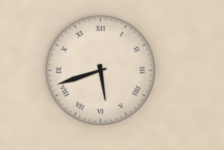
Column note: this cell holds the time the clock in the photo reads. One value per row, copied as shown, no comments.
5:42
